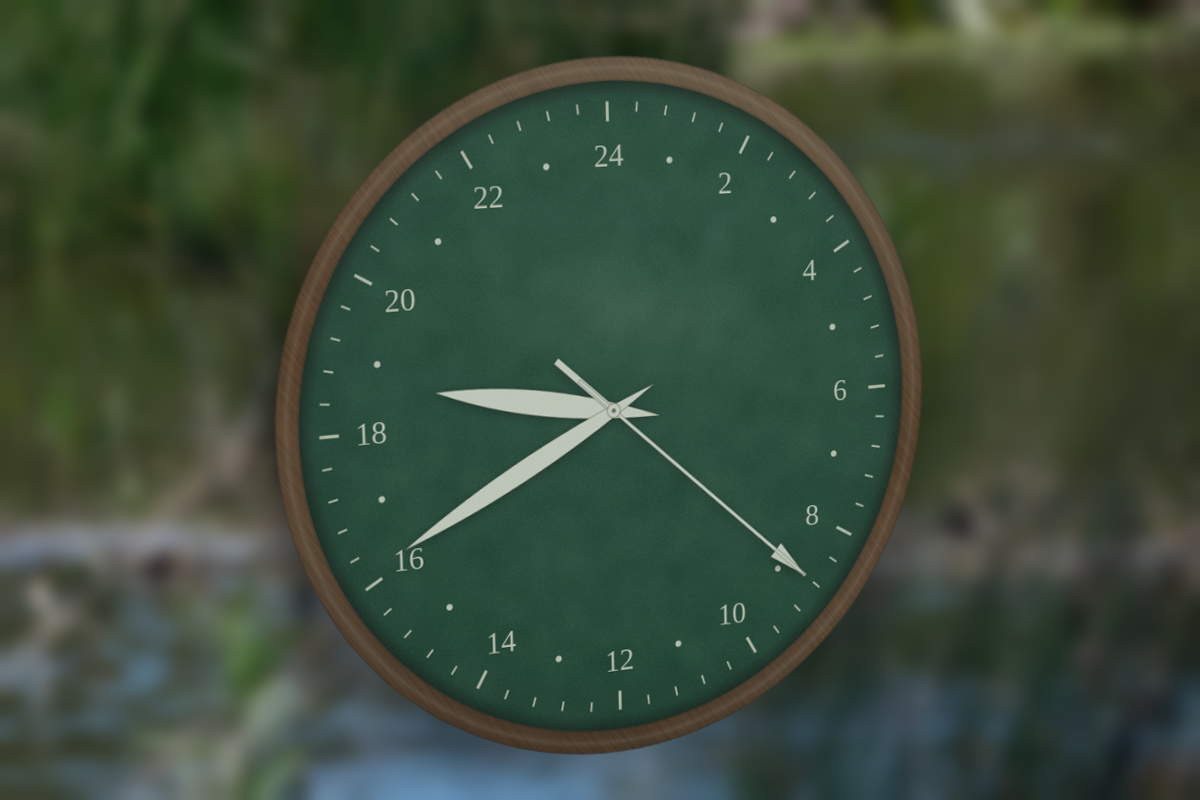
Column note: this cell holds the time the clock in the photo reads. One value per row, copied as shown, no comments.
18:40:22
